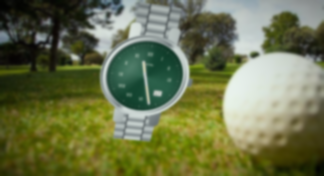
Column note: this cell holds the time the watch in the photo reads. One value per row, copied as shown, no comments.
11:27
